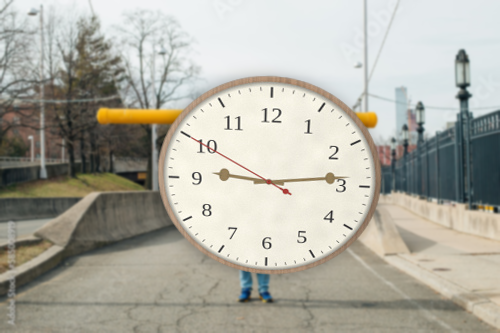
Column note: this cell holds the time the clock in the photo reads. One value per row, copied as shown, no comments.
9:13:50
